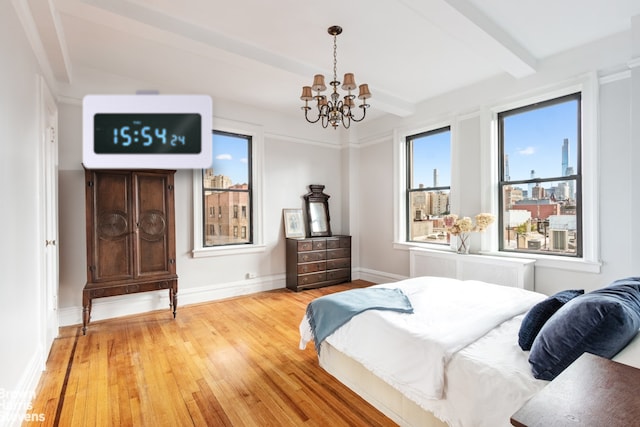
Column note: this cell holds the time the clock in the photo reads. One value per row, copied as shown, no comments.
15:54:24
